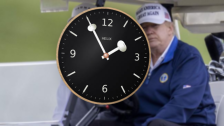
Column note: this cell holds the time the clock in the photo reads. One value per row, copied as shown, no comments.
1:55
